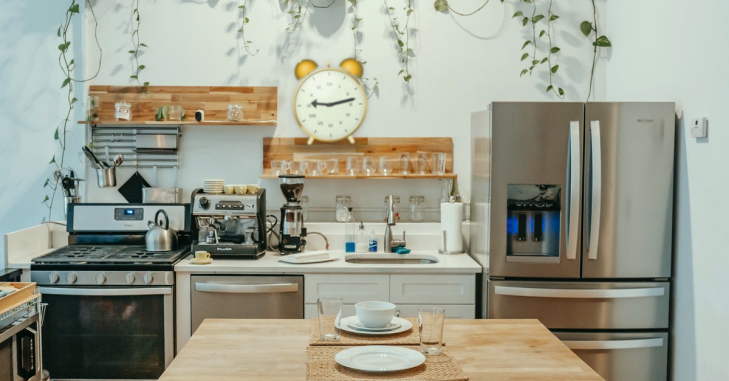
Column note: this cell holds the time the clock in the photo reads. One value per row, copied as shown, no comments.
9:13
